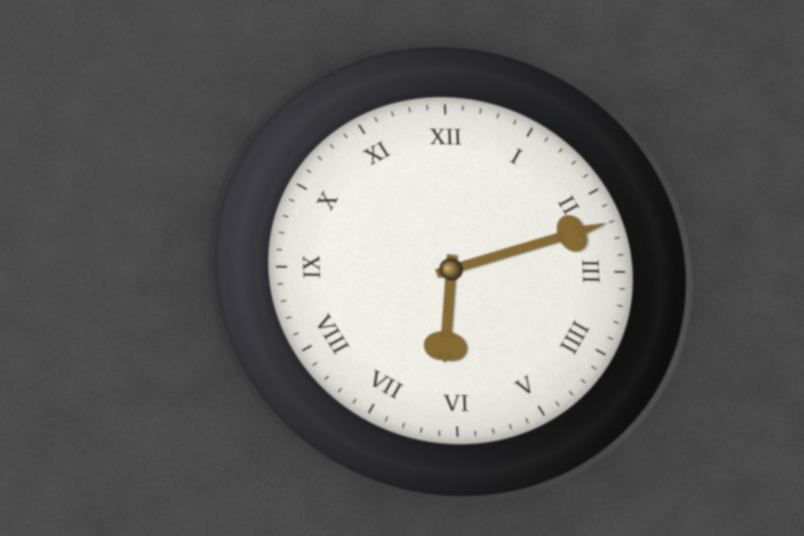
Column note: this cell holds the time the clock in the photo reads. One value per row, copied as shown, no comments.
6:12
